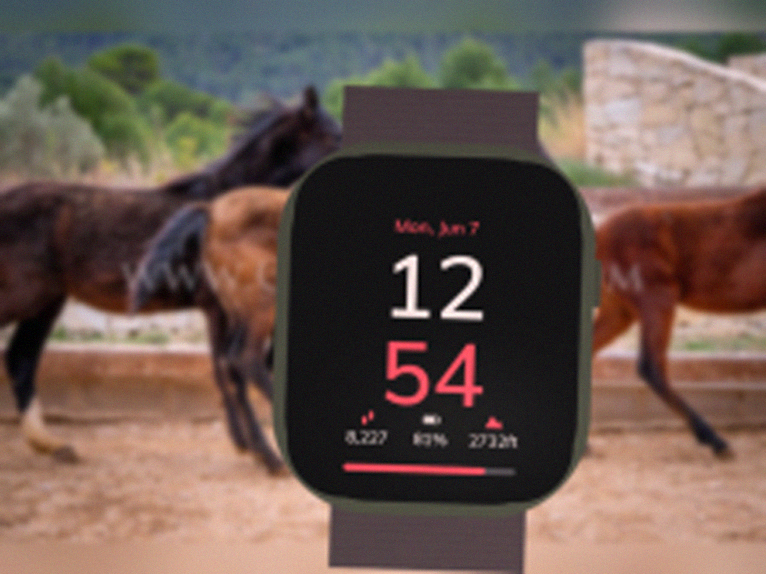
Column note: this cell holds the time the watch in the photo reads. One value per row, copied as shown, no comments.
12:54
